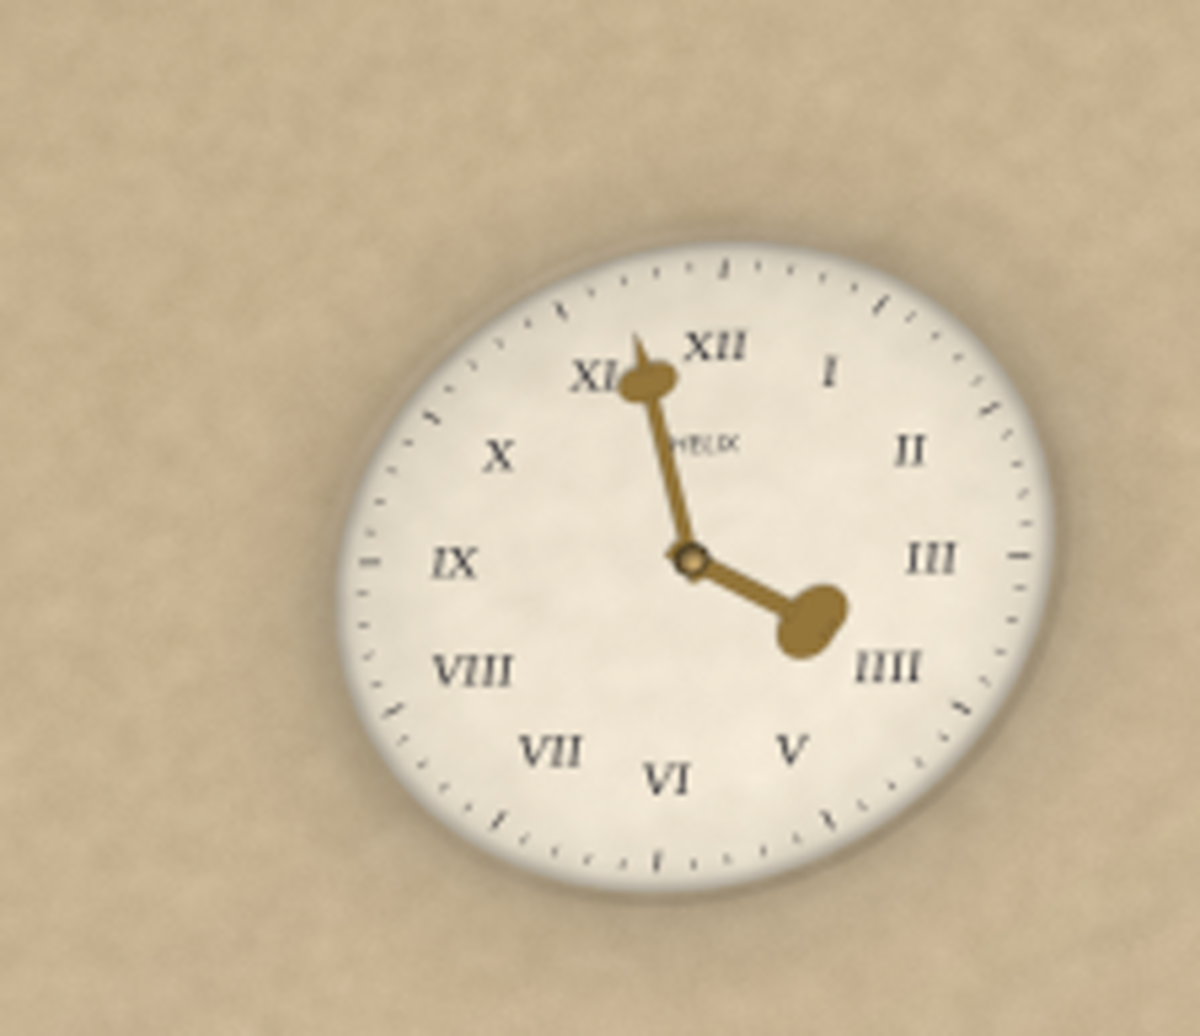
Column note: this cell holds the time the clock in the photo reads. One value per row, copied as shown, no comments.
3:57
